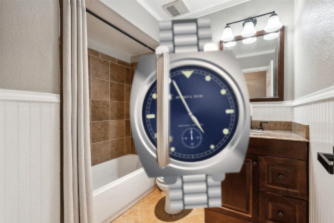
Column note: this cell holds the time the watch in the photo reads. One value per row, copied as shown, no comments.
4:56
